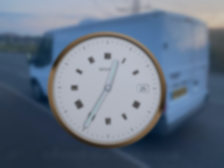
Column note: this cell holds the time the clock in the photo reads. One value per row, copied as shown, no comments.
12:35
